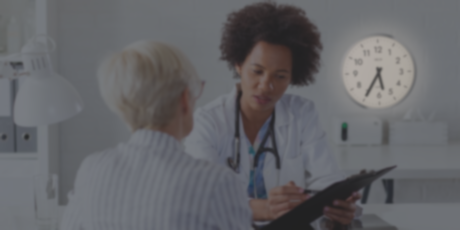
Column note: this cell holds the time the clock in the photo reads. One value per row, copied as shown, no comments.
5:35
